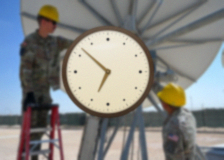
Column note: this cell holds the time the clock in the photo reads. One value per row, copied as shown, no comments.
6:52
